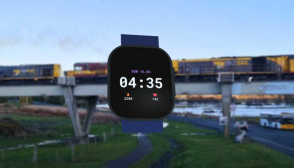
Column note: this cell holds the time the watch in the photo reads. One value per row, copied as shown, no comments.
4:35
